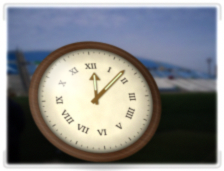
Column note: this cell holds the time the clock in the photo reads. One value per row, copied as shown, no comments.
12:08
